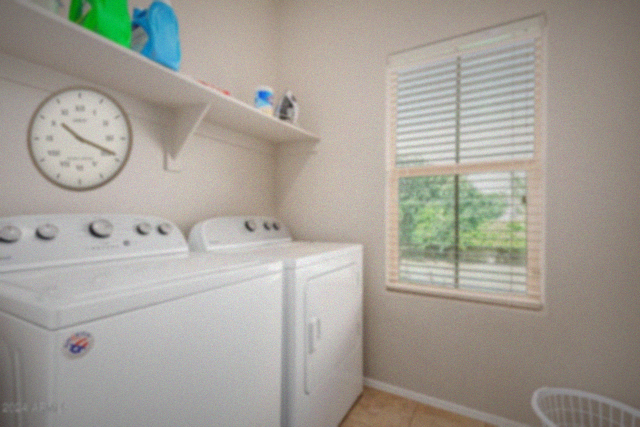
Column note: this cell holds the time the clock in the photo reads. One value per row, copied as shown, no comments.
10:19
